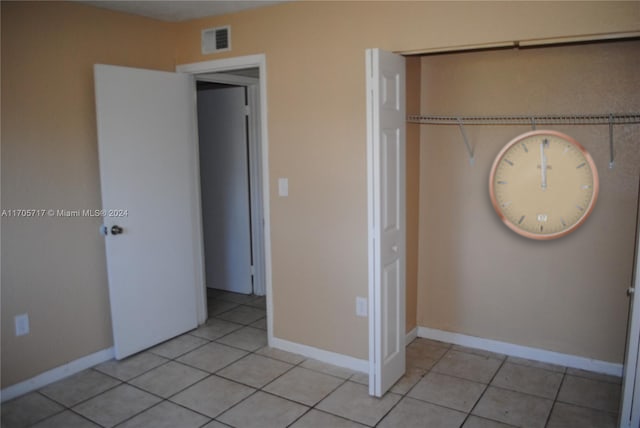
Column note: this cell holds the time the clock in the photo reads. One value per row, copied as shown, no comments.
11:59
